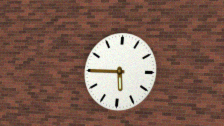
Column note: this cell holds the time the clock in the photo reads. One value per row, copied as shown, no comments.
5:45
